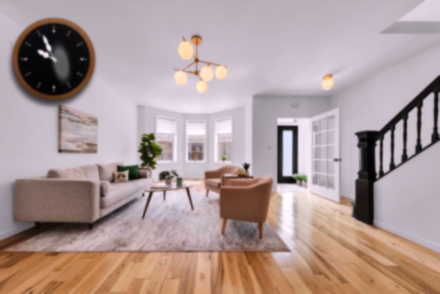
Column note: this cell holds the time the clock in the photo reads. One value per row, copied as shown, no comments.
9:56
